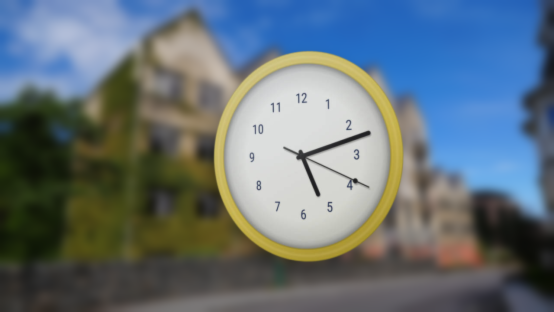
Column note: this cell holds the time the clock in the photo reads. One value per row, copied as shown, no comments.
5:12:19
